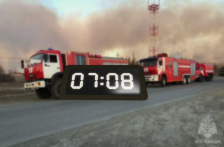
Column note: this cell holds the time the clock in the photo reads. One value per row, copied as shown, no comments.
7:08
